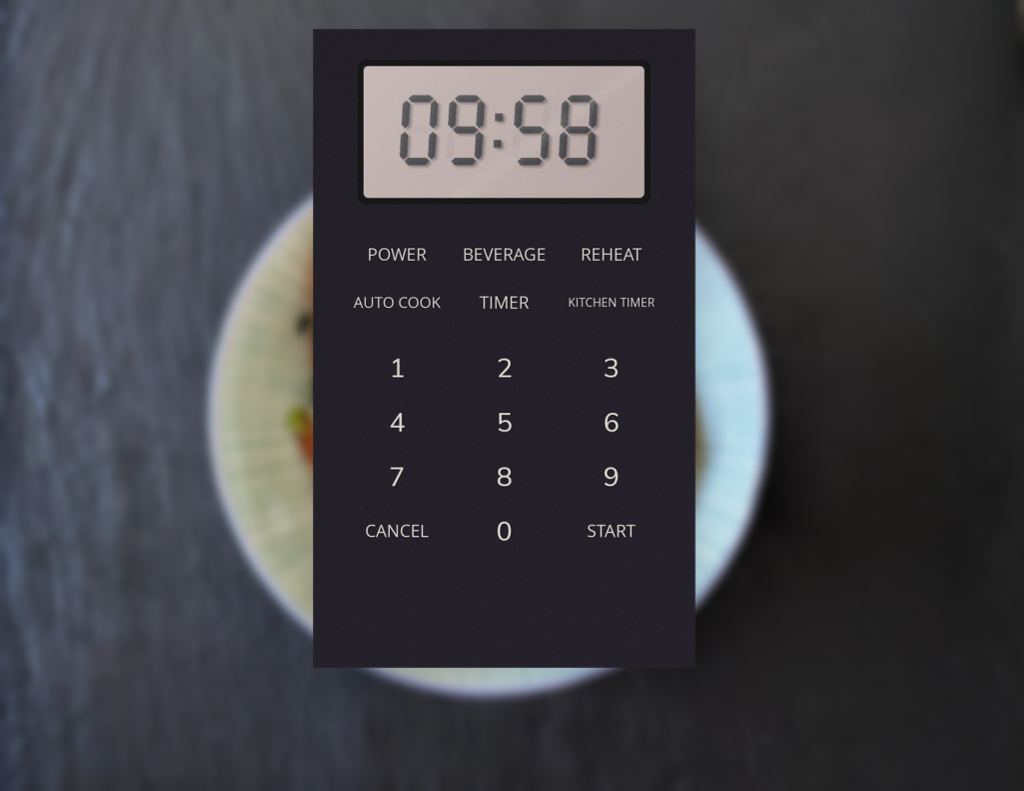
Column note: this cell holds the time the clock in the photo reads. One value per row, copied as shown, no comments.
9:58
